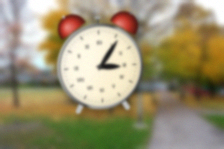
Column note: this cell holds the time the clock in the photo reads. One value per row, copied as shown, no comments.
3:06
